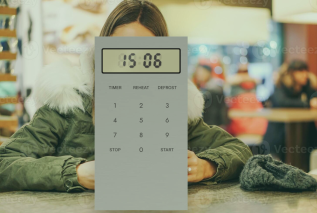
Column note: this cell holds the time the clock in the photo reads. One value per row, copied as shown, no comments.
15:06
